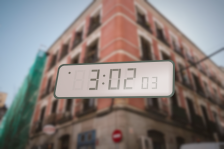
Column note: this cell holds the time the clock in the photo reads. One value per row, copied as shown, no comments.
3:02:03
